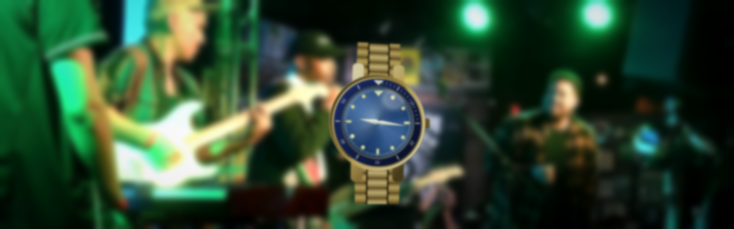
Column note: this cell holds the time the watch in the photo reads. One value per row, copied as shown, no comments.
9:16
